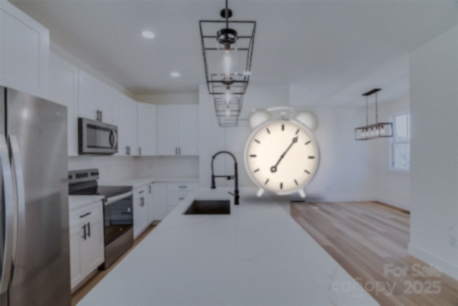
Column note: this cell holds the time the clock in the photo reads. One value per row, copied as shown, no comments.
7:06
